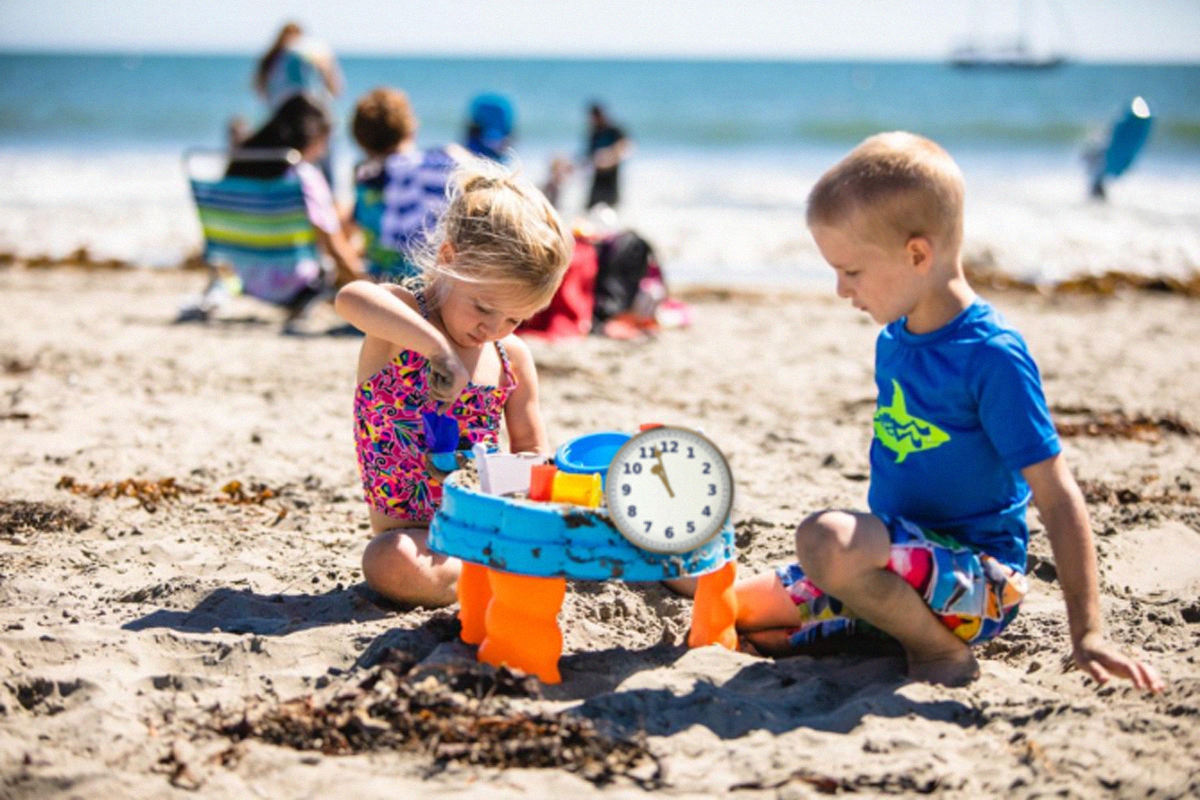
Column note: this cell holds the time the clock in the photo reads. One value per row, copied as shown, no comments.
10:57
